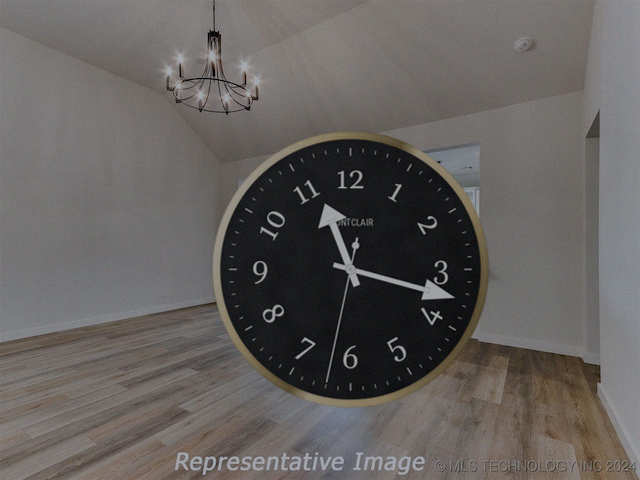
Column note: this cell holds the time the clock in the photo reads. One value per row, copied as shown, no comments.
11:17:32
